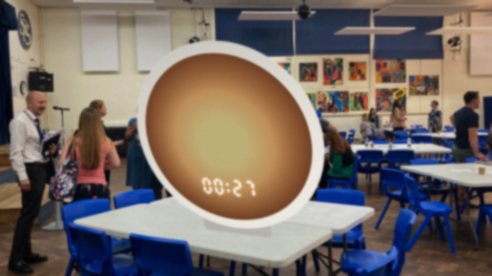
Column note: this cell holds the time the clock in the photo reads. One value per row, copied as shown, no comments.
0:27
